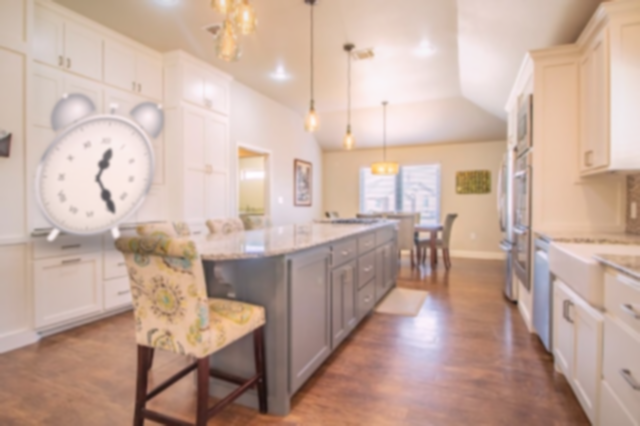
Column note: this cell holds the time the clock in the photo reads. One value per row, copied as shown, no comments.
12:24
